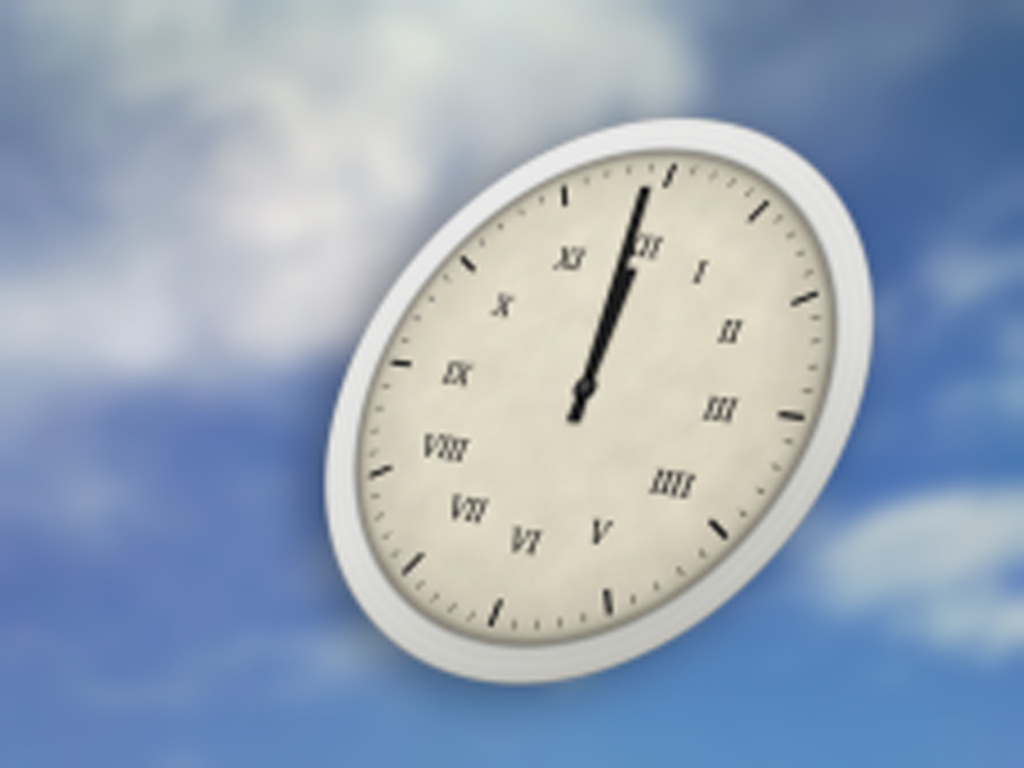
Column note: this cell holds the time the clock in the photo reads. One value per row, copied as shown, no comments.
11:59
